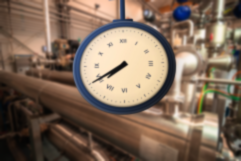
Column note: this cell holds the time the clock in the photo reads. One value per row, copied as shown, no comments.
7:40
